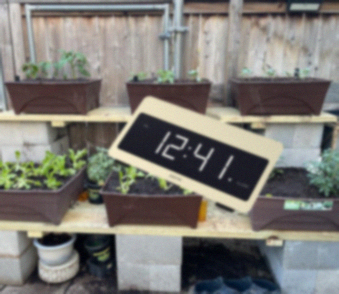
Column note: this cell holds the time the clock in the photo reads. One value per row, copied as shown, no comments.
12:41
